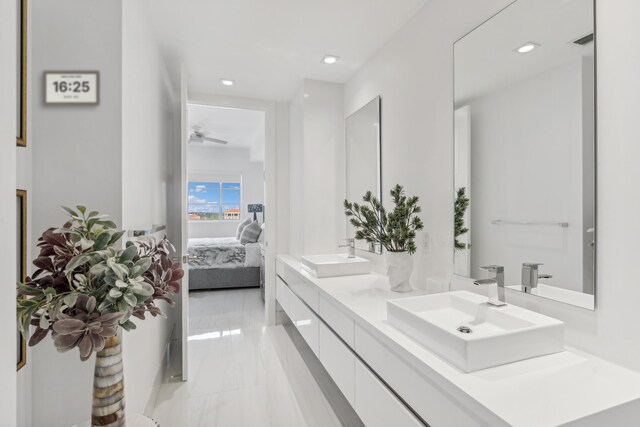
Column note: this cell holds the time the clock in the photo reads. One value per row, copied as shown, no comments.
16:25
